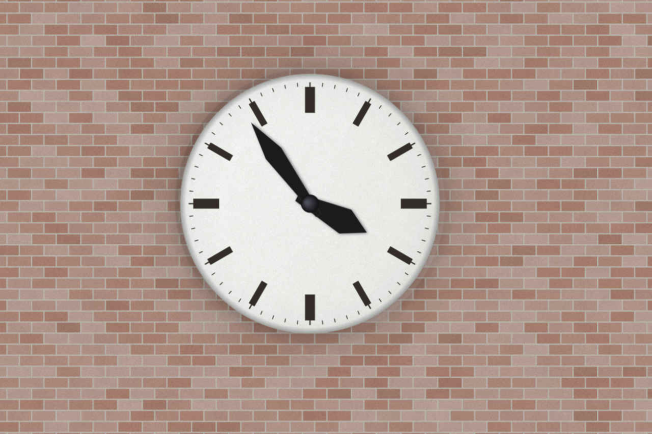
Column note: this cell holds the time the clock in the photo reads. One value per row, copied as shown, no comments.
3:54
